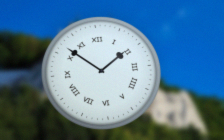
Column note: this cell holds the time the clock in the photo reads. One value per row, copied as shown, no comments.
1:52
